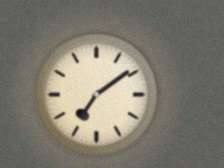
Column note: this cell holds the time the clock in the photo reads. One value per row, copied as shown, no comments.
7:09
